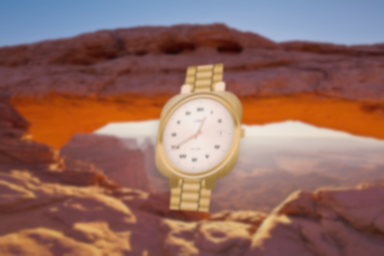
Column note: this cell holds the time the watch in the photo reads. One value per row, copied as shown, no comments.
12:40
